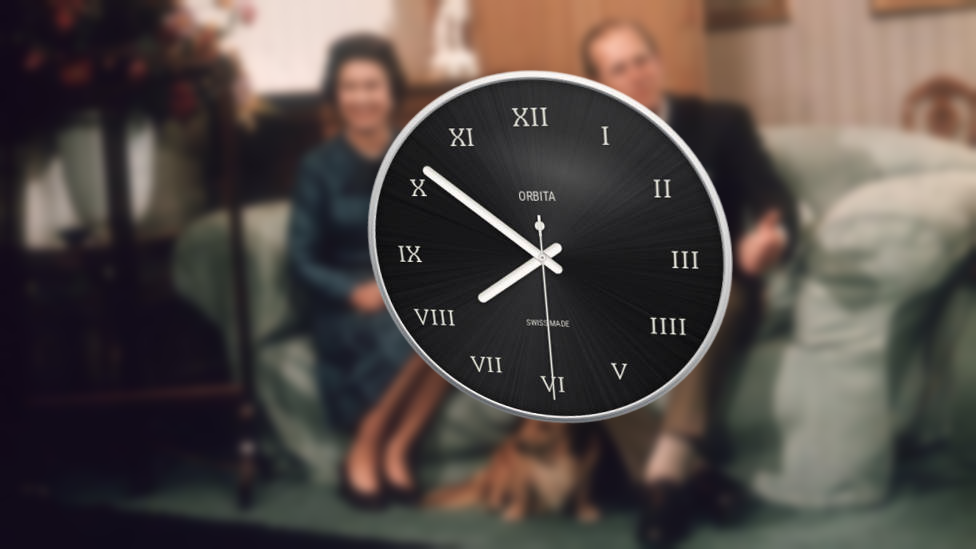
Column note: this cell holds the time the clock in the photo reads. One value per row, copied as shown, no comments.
7:51:30
